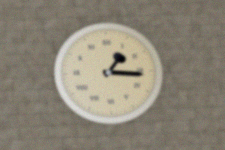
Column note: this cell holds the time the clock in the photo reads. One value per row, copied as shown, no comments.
1:16
